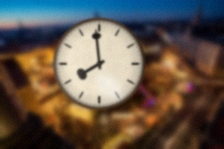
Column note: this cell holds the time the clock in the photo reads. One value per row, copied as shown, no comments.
7:59
